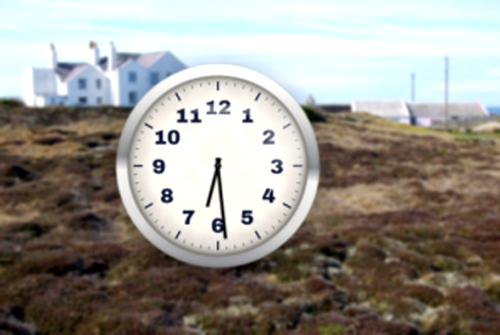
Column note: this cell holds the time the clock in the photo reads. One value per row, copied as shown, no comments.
6:29
